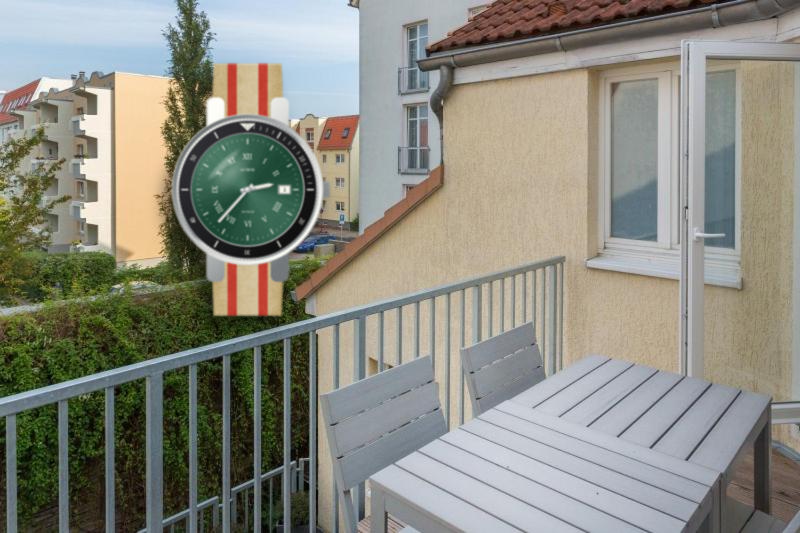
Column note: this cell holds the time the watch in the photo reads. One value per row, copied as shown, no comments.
2:37
